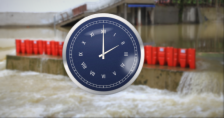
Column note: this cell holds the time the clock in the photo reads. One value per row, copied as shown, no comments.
2:00
